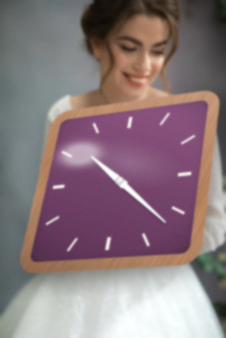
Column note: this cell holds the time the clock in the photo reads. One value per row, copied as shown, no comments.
10:22
